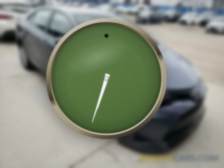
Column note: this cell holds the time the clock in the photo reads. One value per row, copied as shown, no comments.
6:33
